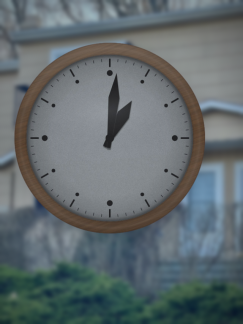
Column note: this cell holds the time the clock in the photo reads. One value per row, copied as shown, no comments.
1:01
